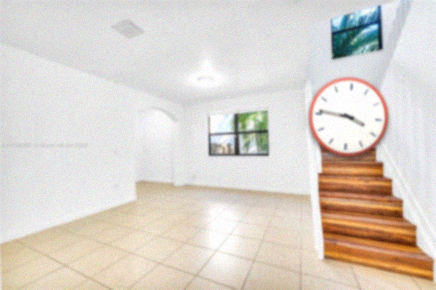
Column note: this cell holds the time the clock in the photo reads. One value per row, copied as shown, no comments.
3:46
